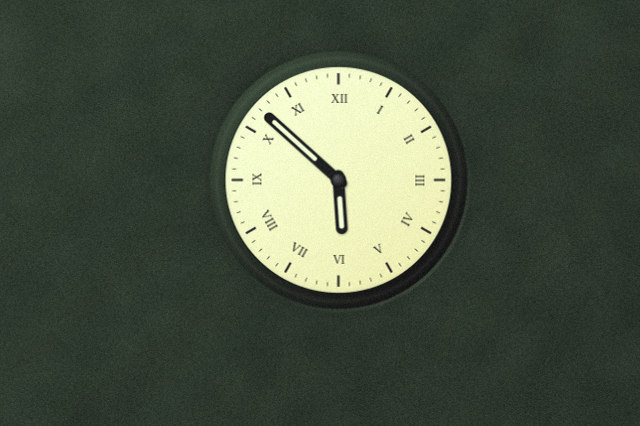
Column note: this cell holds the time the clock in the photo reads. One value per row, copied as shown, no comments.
5:52
